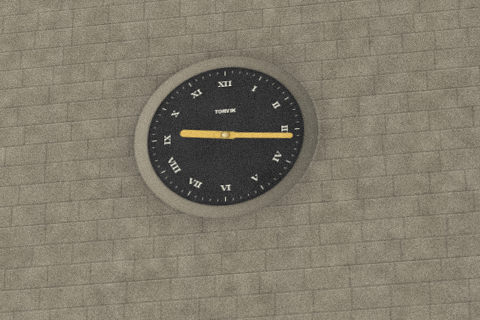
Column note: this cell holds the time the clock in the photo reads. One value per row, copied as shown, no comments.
9:16
